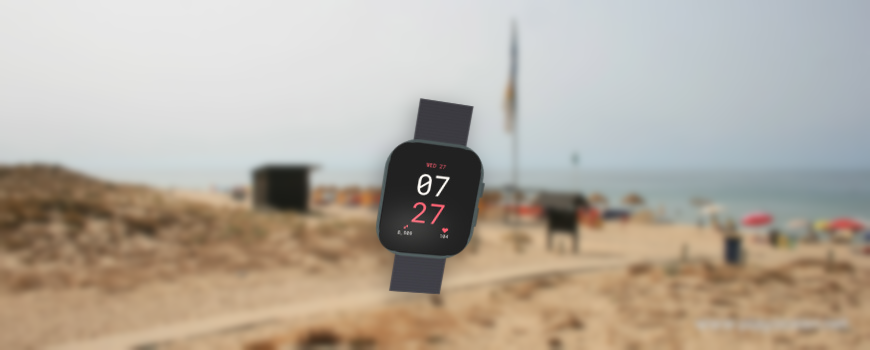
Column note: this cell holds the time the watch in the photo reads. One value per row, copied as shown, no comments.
7:27
